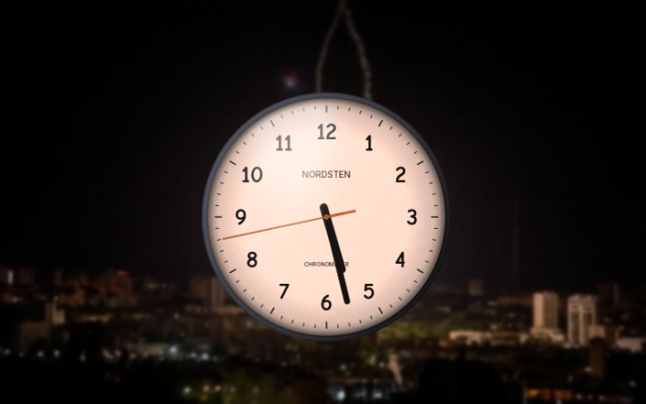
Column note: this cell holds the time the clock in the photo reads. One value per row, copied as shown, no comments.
5:27:43
